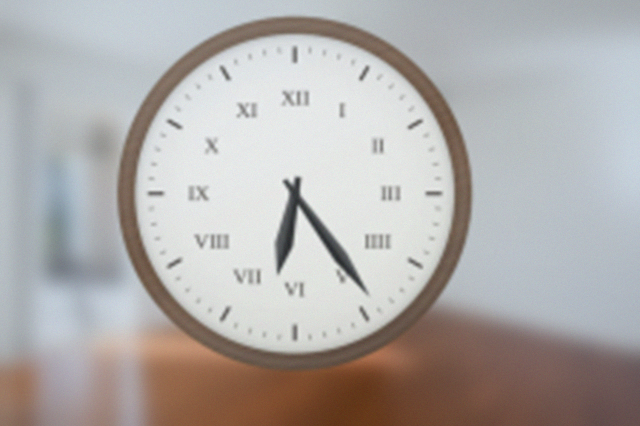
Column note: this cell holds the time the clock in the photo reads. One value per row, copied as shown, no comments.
6:24
